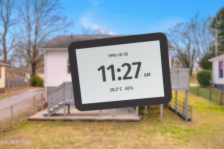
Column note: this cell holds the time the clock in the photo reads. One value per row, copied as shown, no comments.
11:27
